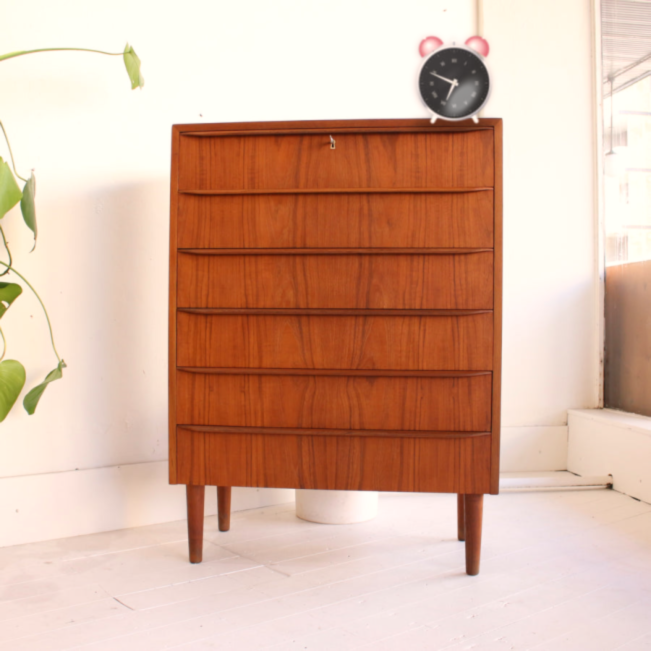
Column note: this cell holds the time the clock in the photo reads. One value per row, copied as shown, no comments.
6:49
